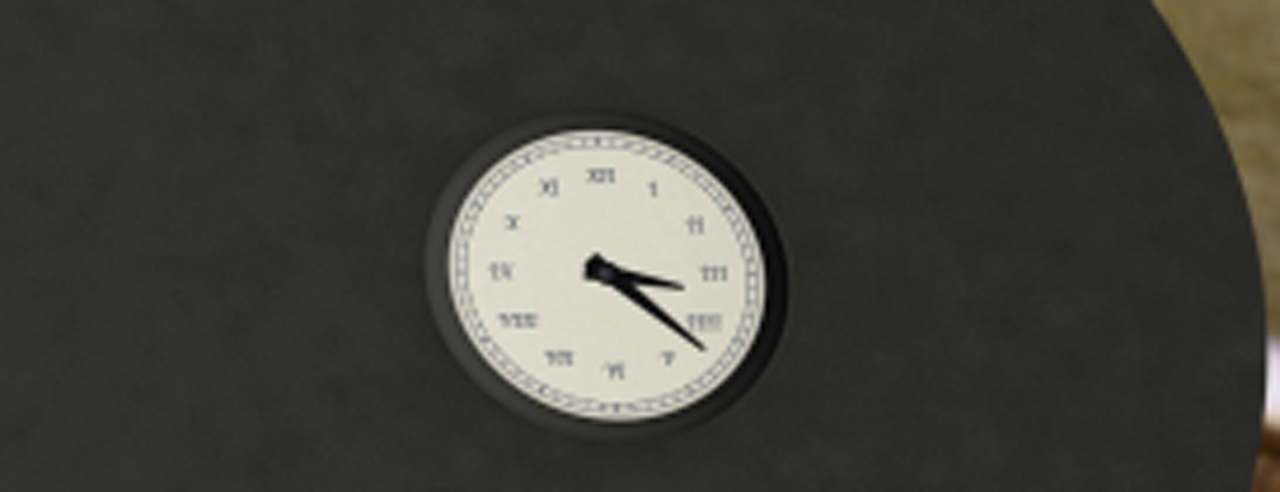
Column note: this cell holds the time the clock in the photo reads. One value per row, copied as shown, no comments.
3:22
